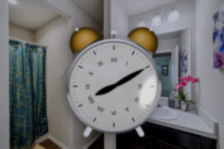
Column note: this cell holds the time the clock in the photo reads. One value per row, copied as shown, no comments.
8:10
